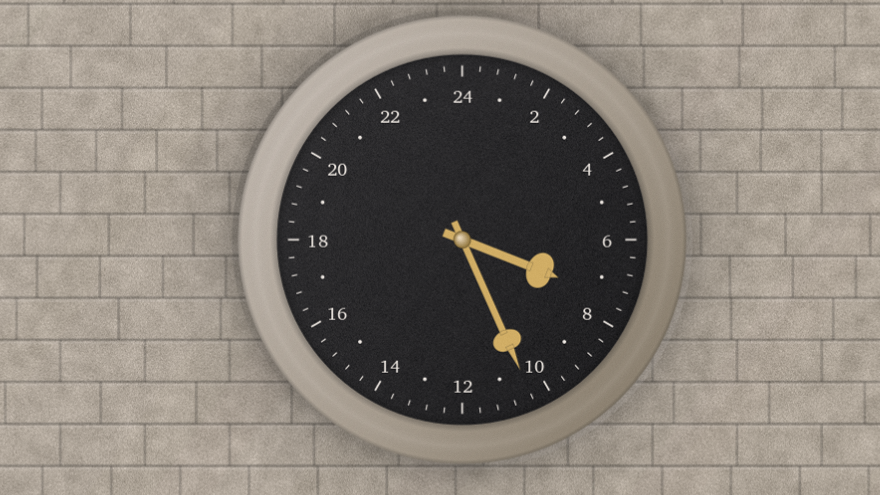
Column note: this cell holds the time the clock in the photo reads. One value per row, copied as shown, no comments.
7:26
